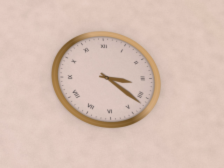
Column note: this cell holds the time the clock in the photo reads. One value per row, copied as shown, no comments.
3:22
